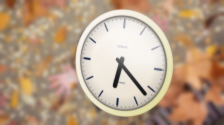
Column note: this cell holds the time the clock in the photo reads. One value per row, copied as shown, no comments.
6:22
